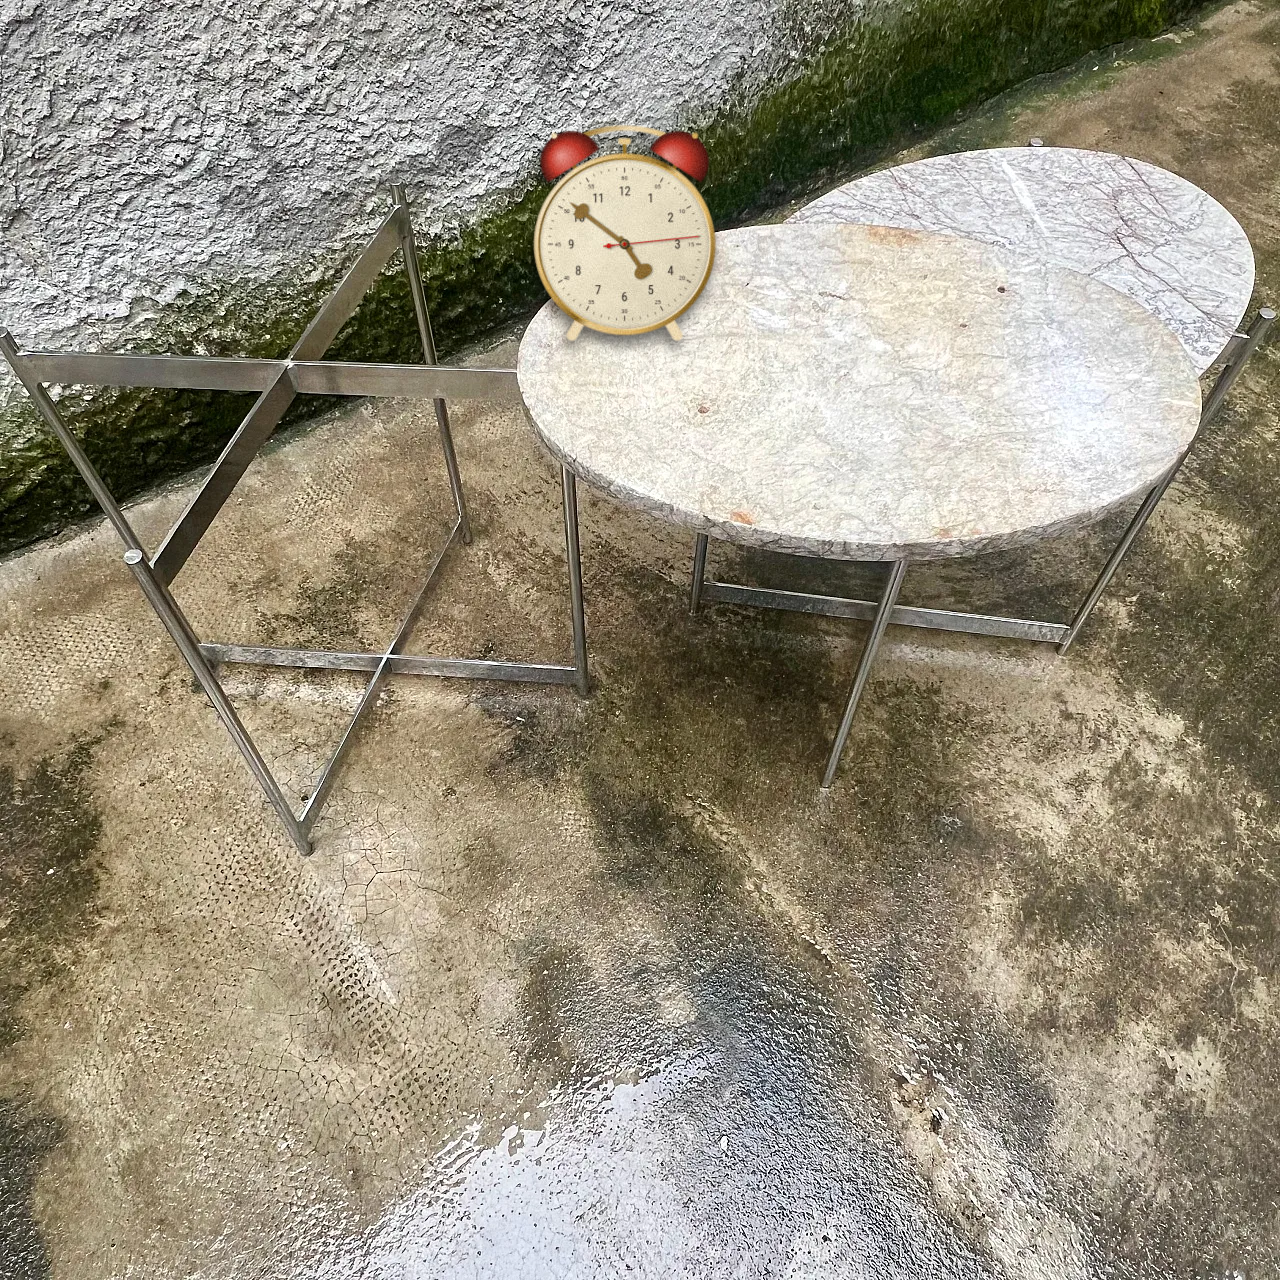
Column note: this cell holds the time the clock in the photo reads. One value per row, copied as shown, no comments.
4:51:14
